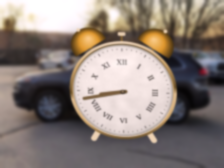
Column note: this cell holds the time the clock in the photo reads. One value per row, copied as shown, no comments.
8:43
